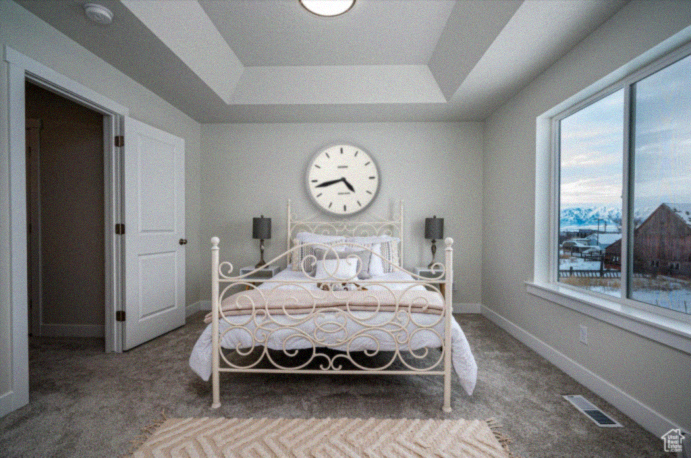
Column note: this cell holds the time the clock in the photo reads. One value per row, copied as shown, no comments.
4:43
